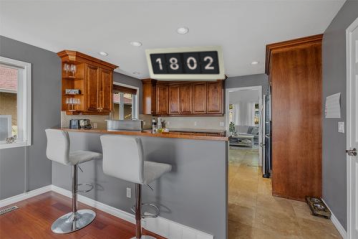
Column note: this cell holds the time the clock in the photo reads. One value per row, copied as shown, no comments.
18:02
